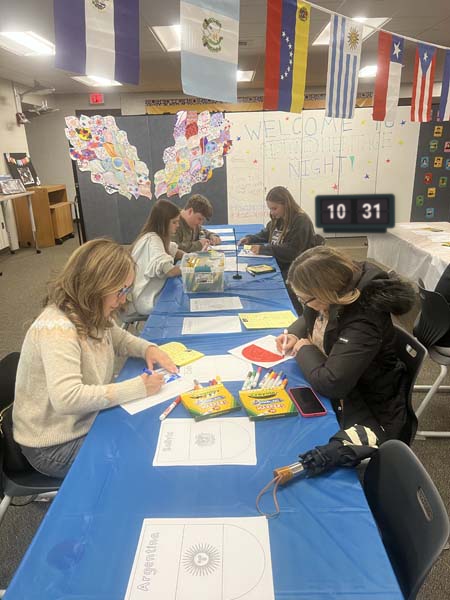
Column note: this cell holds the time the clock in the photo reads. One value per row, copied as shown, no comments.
10:31
